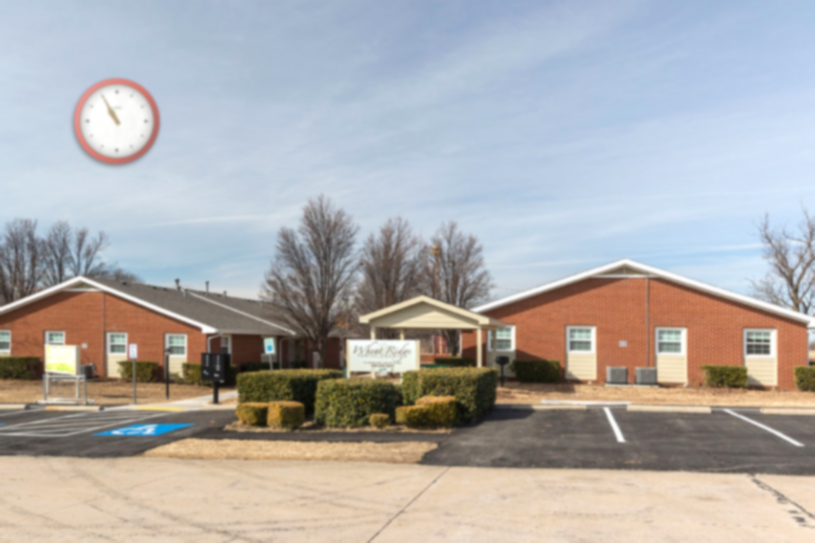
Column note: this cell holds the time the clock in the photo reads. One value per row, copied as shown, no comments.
10:55
